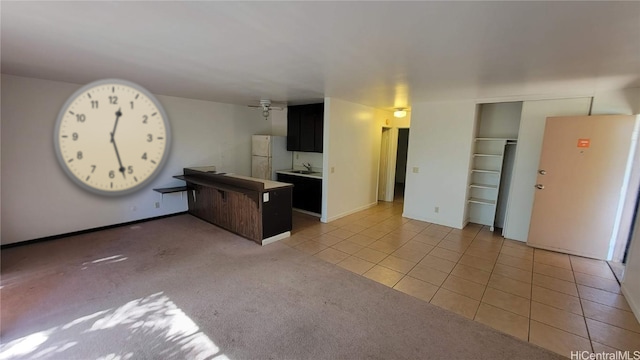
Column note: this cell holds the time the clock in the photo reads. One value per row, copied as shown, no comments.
12:27
